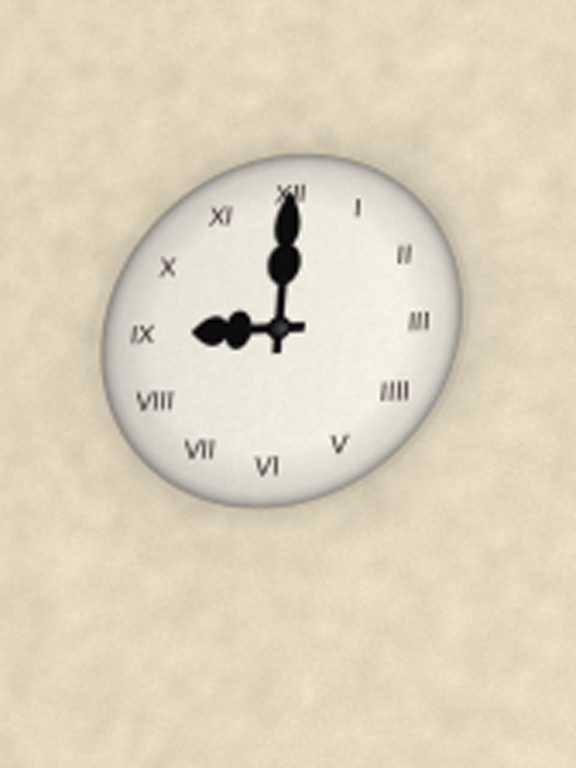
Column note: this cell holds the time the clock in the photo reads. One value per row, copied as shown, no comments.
9:00
